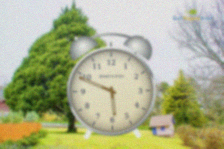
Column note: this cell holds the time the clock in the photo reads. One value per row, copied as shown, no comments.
5:49
